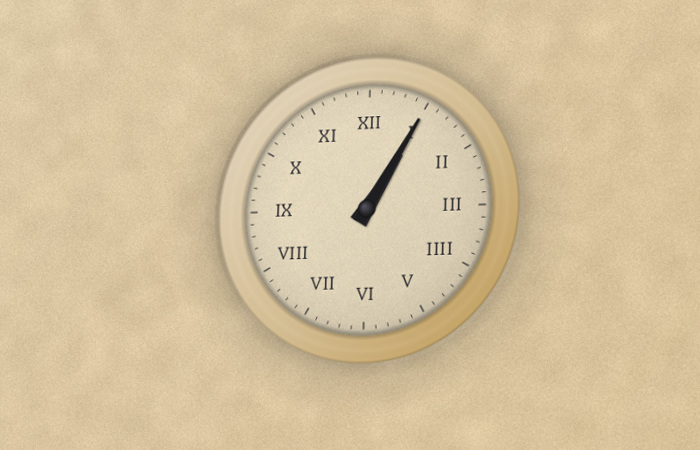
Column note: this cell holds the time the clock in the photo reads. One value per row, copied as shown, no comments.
1:05
